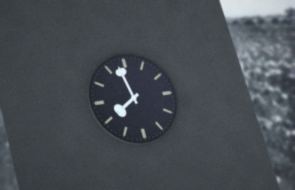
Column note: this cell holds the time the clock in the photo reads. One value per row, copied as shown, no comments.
7:58
